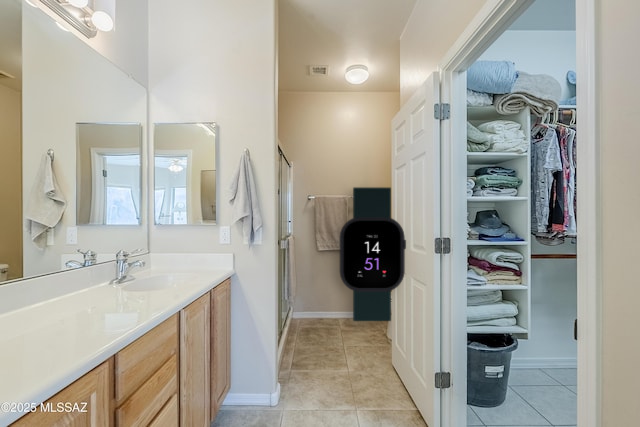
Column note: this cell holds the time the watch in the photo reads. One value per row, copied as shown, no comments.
14:51
